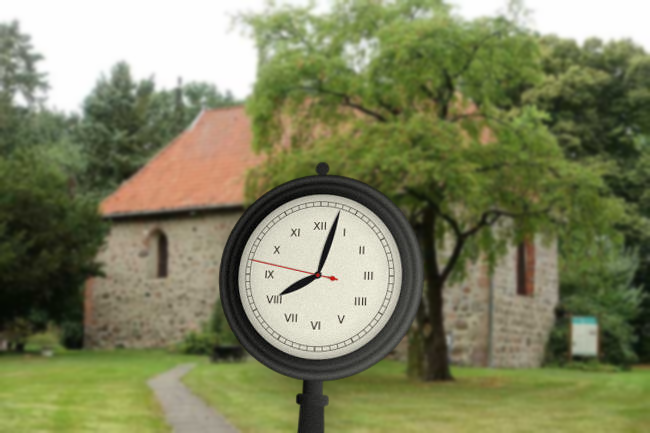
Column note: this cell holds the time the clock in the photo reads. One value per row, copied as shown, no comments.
8:02:47
